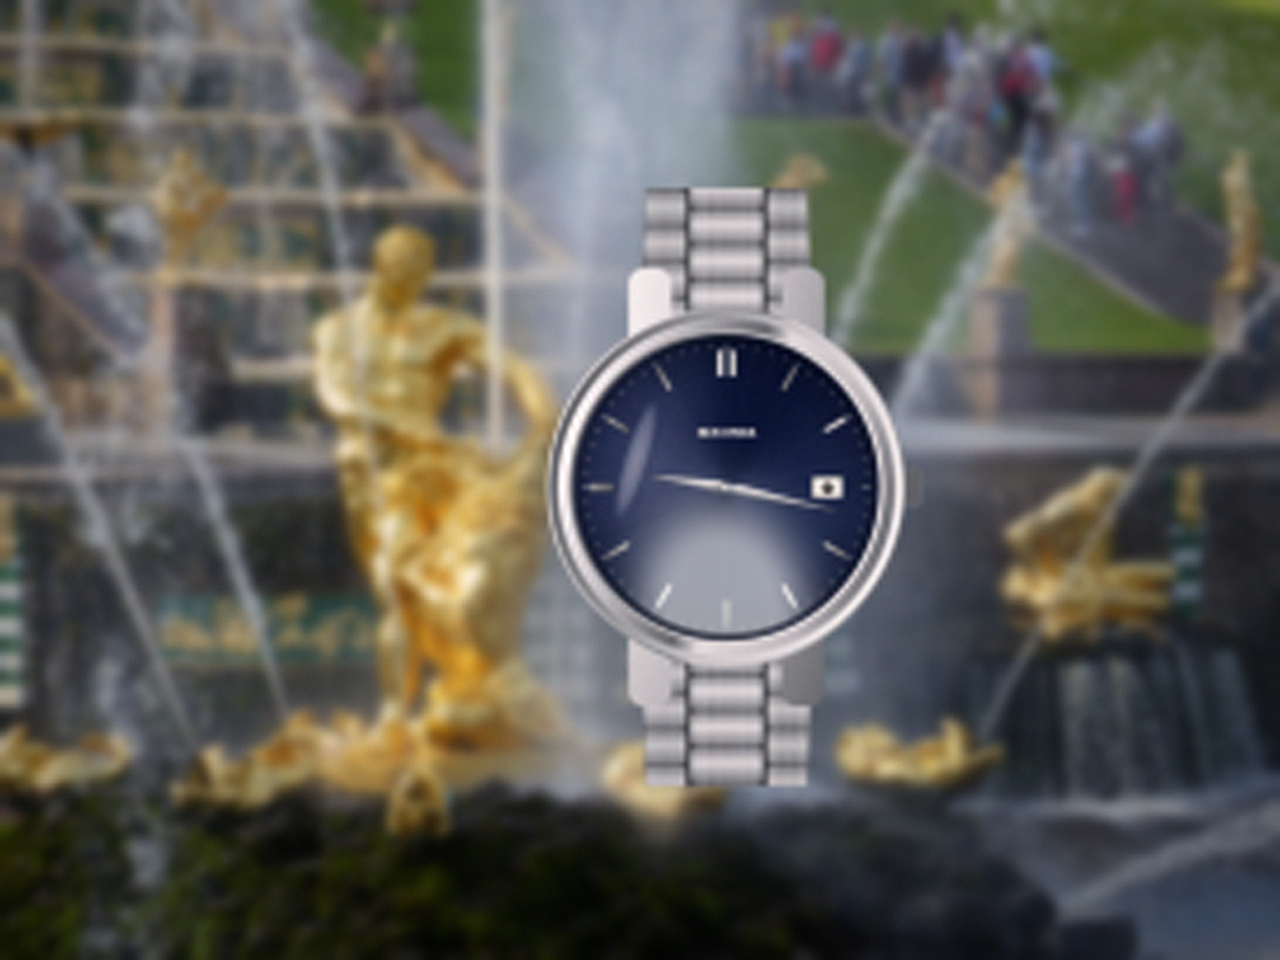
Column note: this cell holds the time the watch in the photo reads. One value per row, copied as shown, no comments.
9:17
